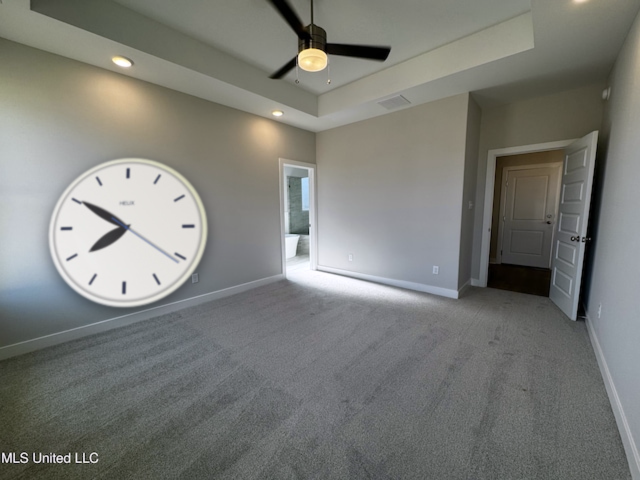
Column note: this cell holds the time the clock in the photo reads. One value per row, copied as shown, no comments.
7:50:21
